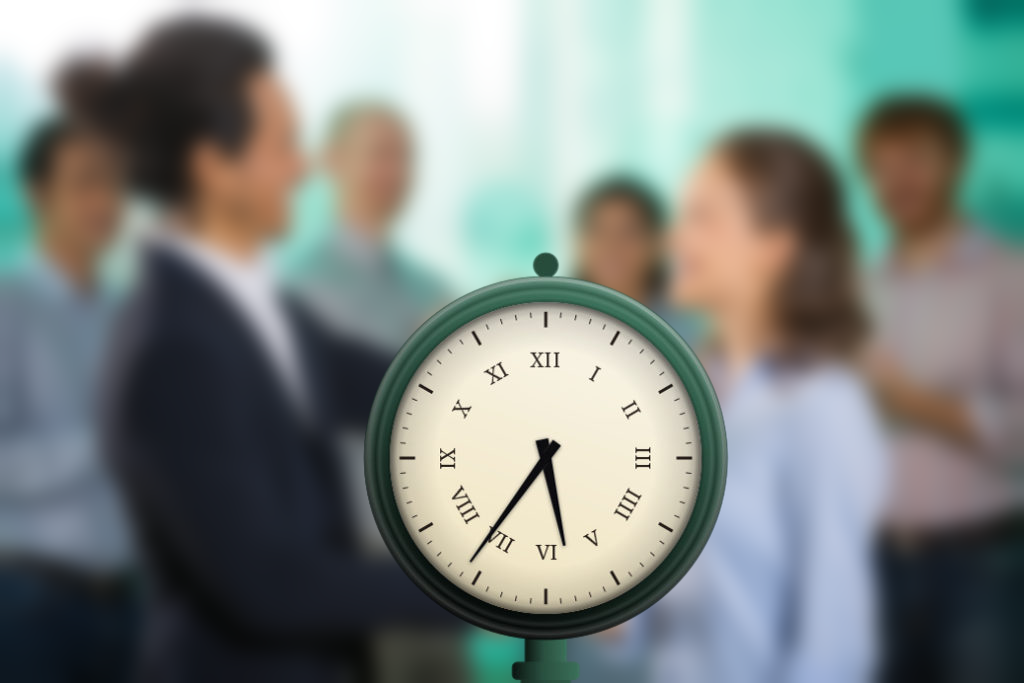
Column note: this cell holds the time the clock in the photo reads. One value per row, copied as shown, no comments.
5:36
